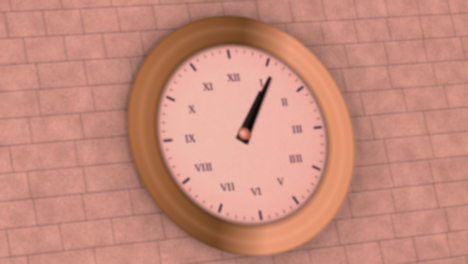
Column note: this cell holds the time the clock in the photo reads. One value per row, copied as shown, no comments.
1:06
